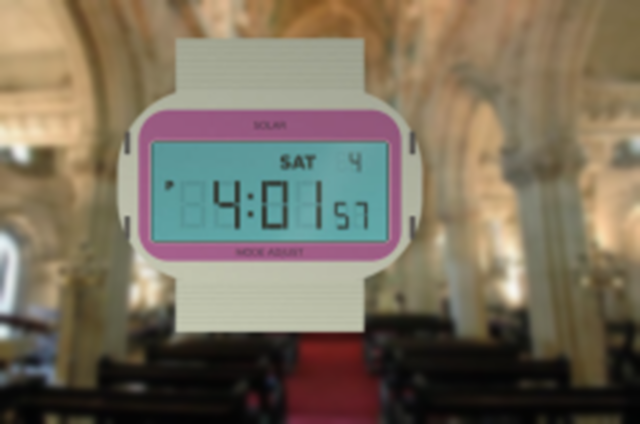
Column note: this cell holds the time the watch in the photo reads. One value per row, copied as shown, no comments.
4:01:57
